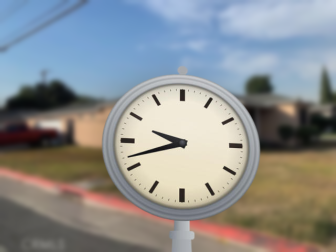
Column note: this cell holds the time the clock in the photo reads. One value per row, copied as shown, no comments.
9:42
